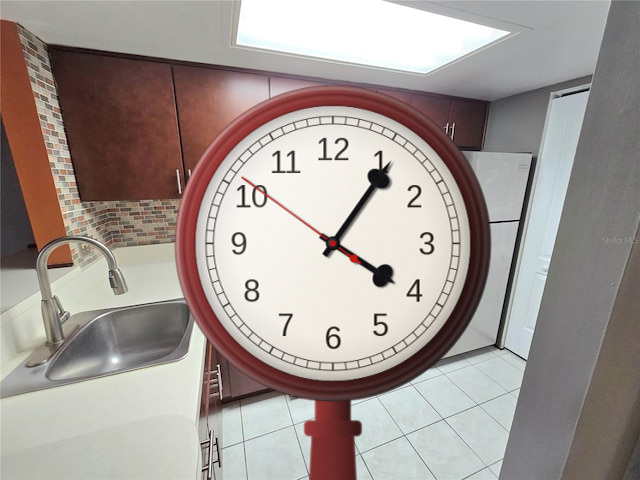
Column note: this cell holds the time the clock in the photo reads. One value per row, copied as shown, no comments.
4:05:51
